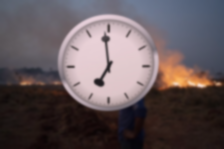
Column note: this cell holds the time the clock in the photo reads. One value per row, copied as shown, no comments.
6:59
